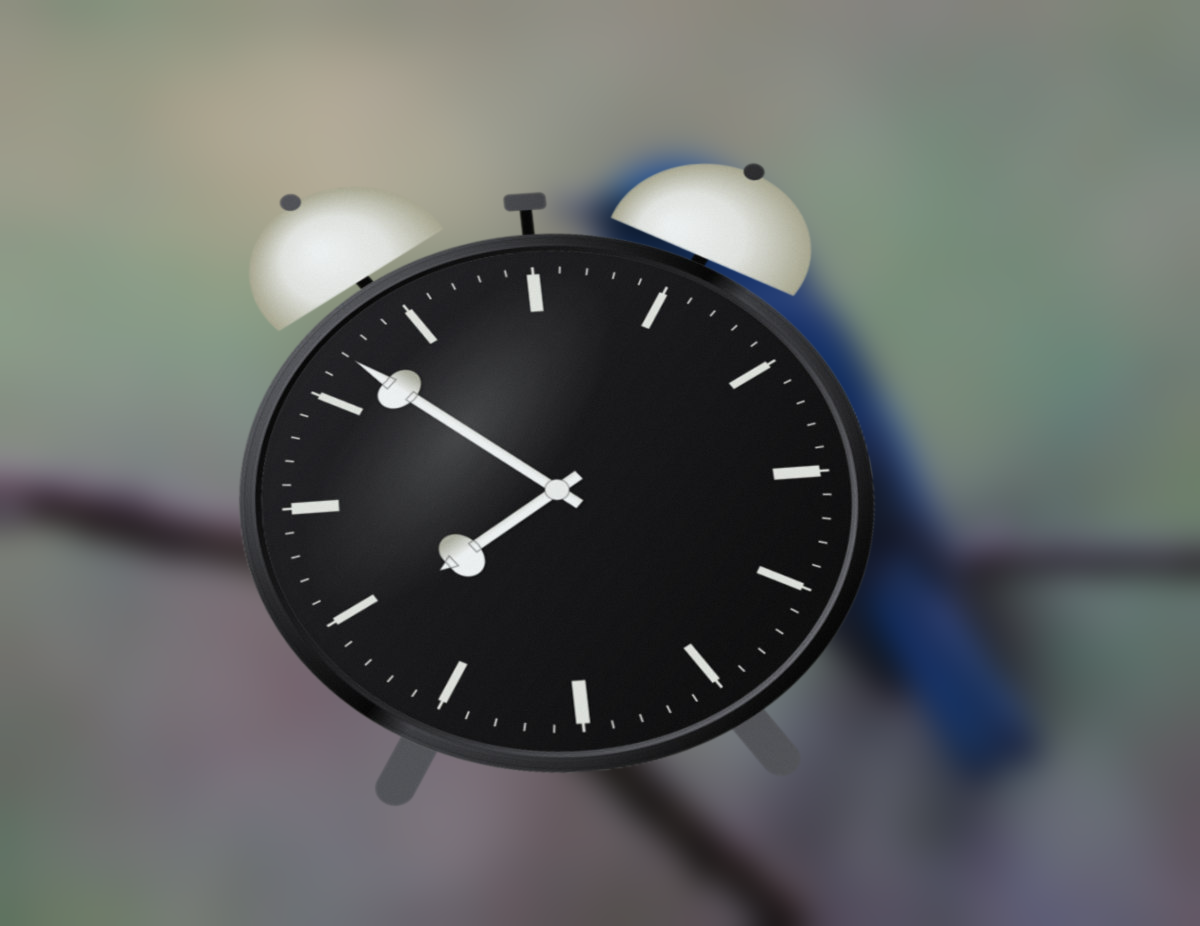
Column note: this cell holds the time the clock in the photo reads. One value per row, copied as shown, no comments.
7:52
